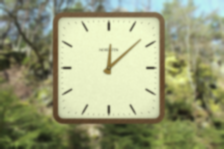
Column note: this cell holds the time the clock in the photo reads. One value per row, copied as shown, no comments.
12:08
